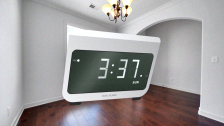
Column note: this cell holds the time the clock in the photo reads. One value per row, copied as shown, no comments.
3:37
